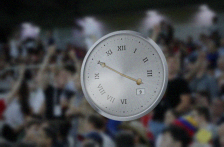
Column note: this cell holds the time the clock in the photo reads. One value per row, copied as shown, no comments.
3:50
